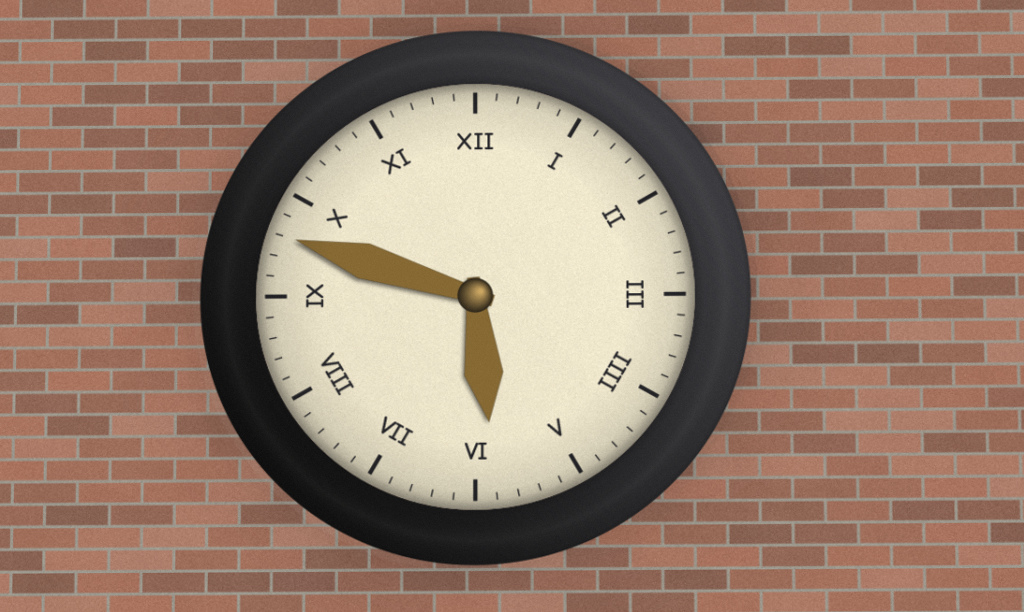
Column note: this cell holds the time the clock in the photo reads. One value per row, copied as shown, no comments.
5:48
